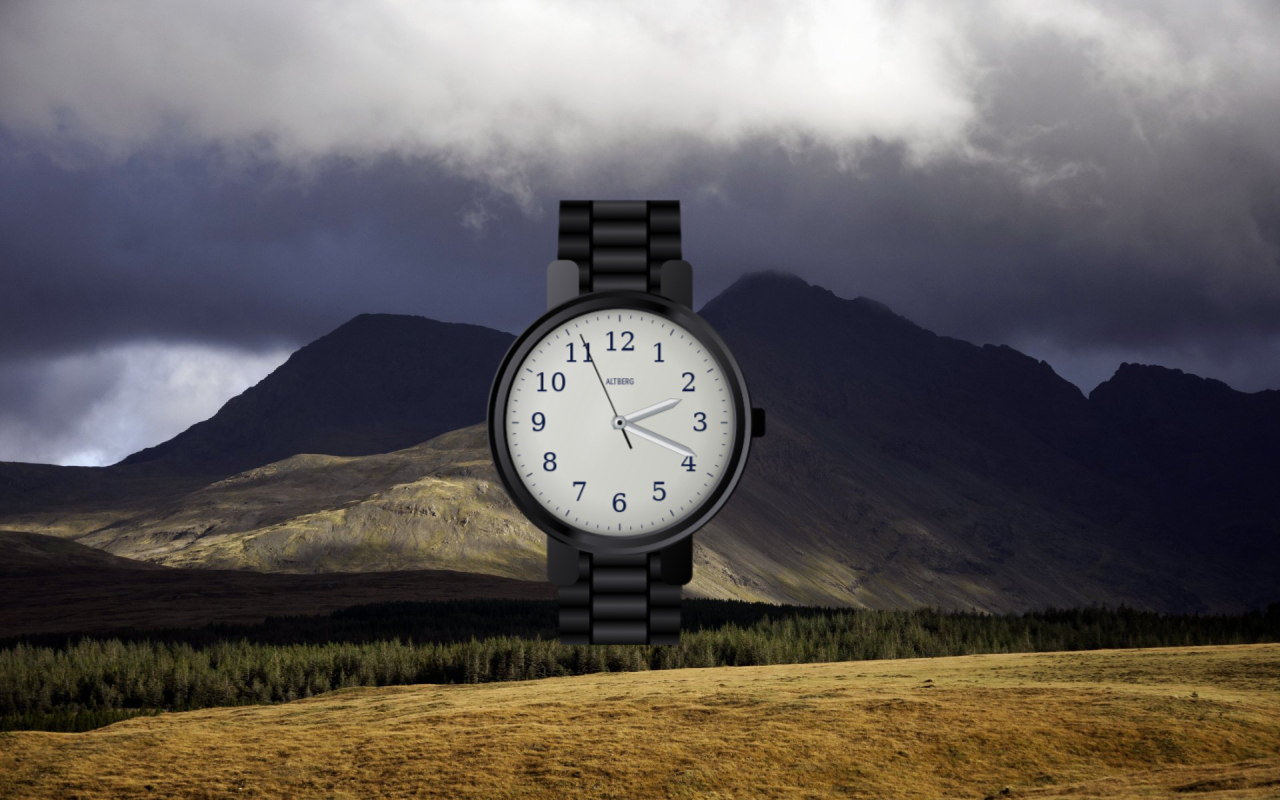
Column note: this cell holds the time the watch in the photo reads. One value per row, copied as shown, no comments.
2:18:56
